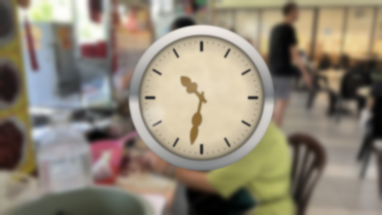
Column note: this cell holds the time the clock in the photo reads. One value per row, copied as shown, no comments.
10:32
